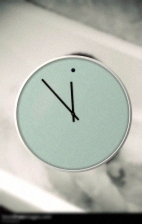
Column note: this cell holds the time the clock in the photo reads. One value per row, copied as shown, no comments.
11:53
